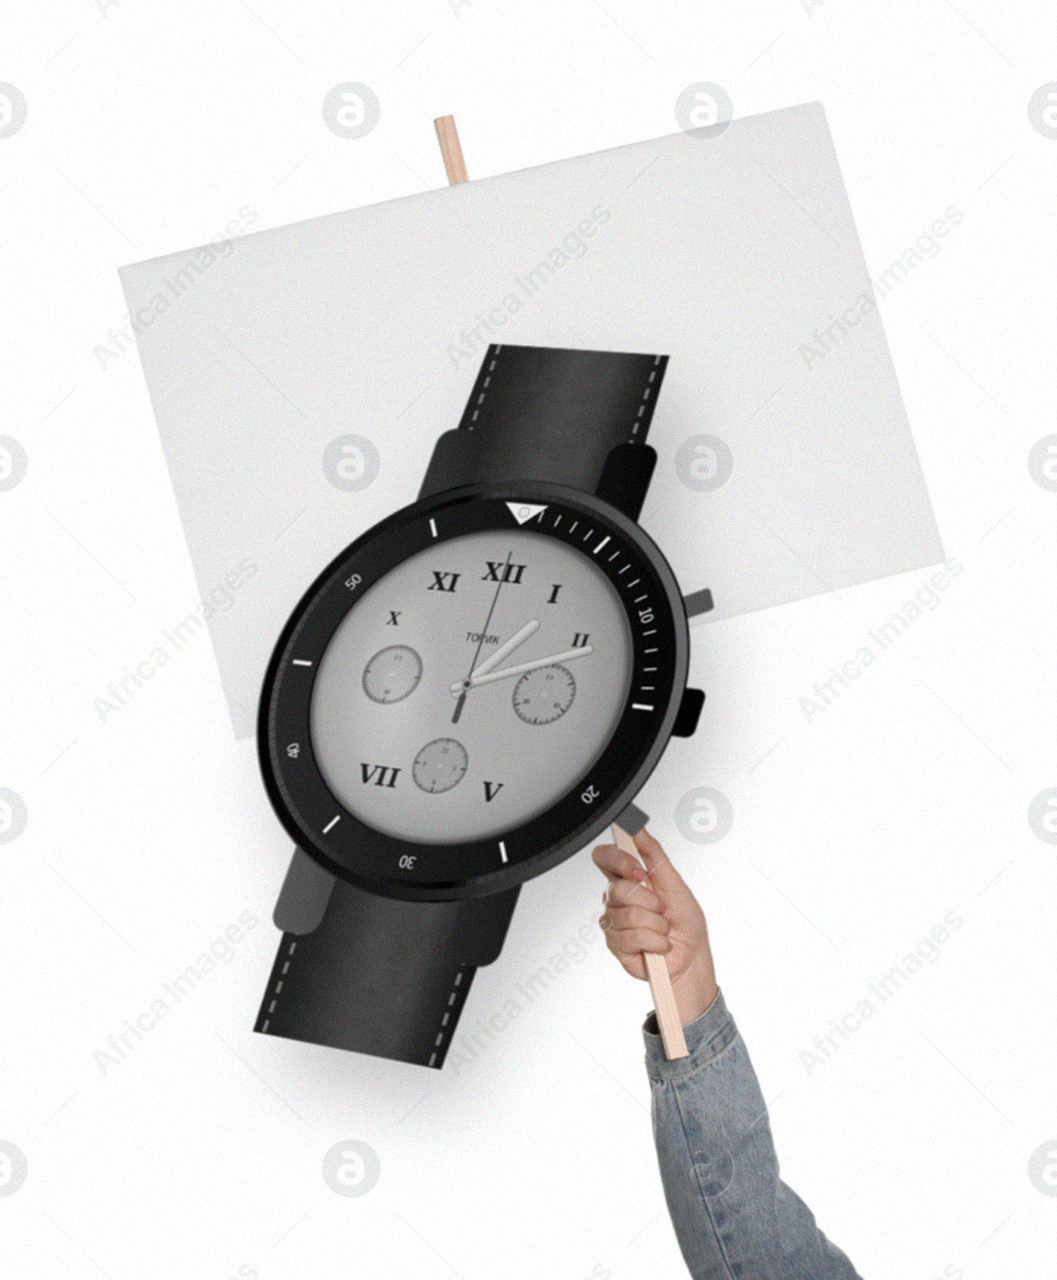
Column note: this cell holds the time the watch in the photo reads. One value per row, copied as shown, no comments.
1:11
